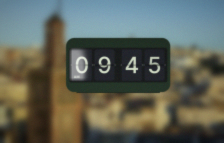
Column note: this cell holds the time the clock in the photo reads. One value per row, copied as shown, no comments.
9:45
